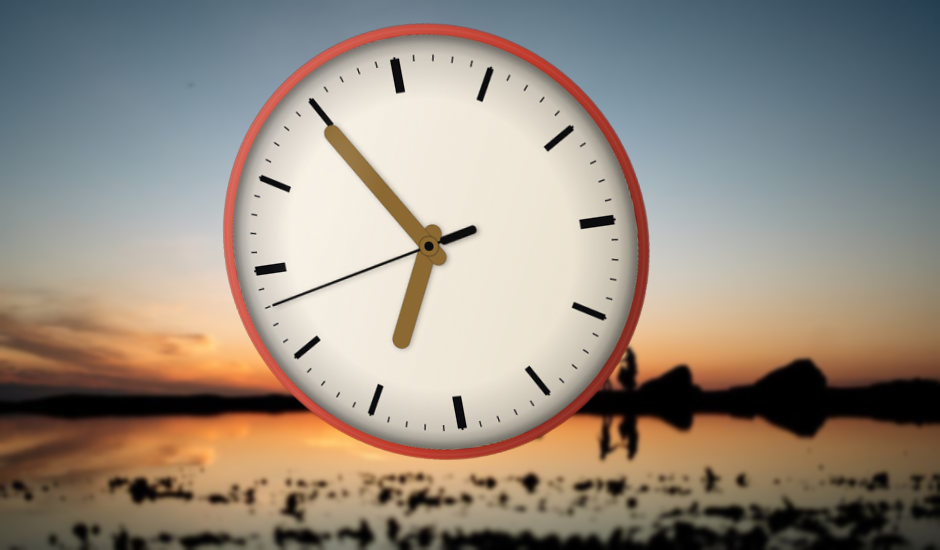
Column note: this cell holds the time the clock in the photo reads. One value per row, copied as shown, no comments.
6:54:43
